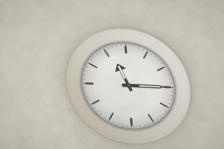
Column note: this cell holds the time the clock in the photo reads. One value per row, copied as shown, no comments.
11:15
